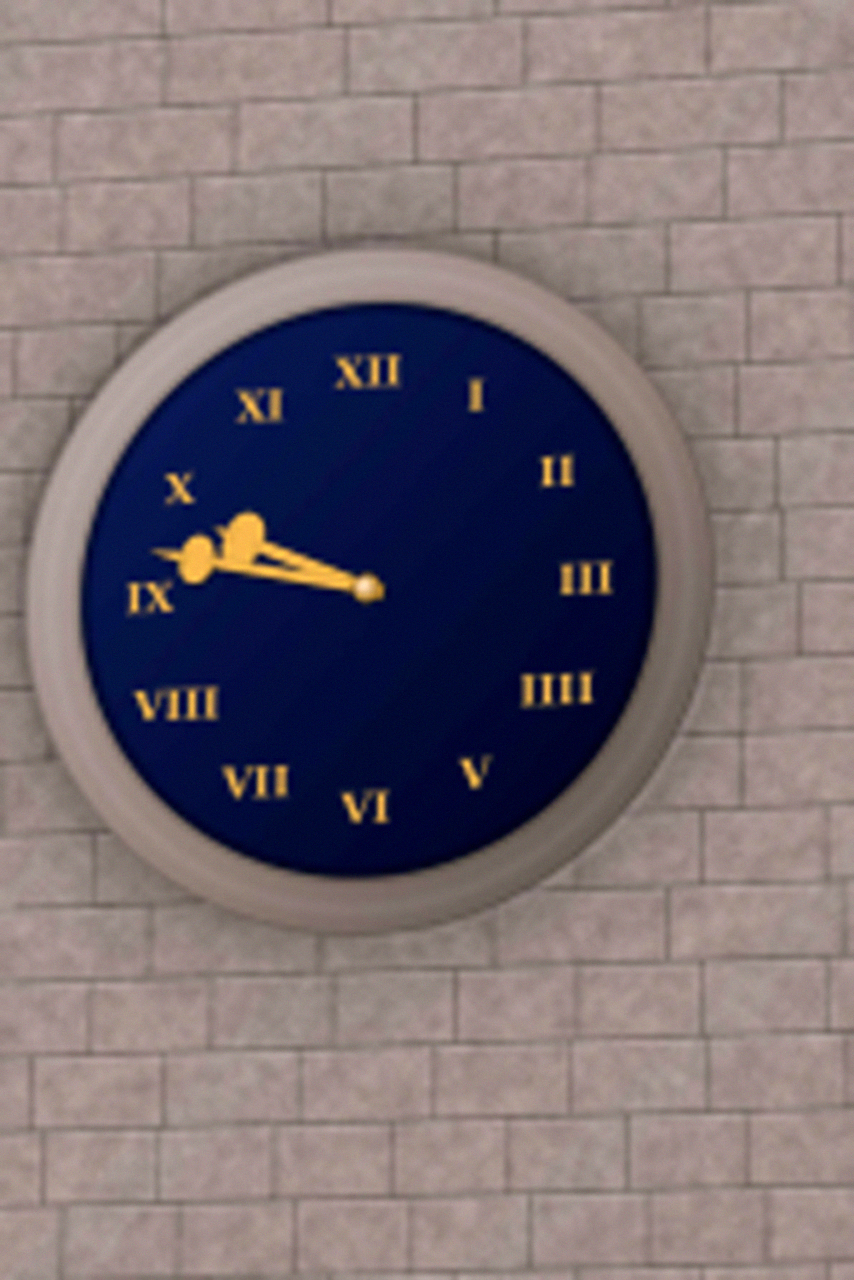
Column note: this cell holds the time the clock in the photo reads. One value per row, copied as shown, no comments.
9:47
